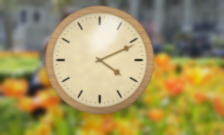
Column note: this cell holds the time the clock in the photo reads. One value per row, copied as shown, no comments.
4:11
